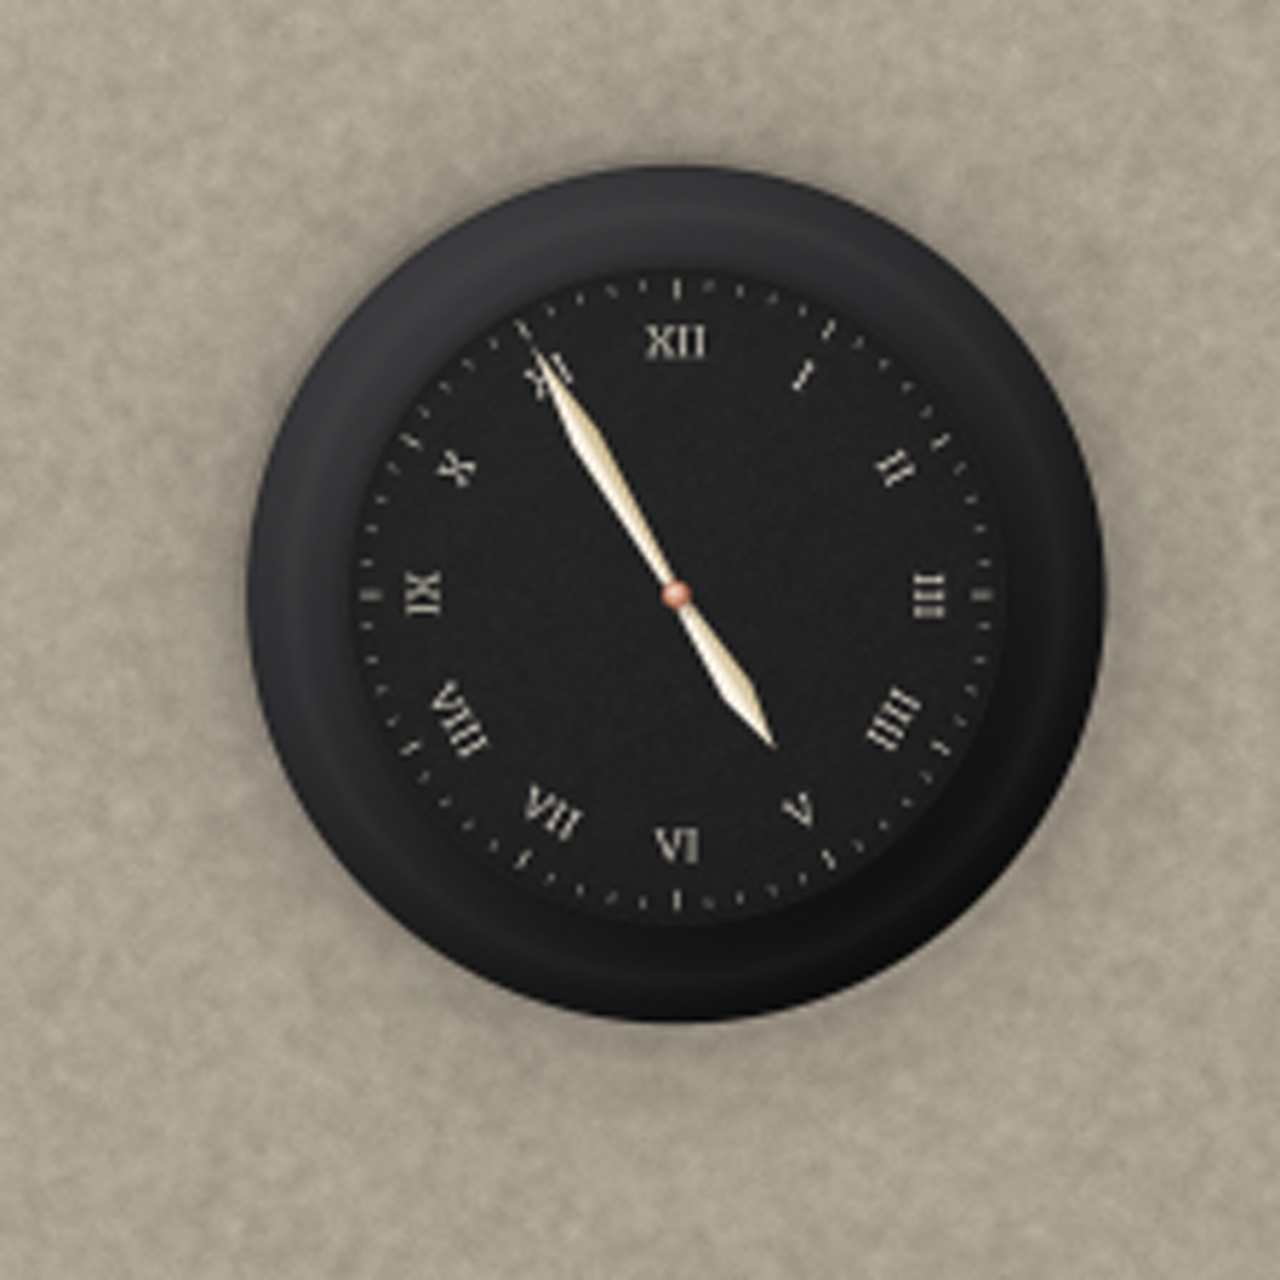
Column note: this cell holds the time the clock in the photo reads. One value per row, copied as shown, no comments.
4:55
